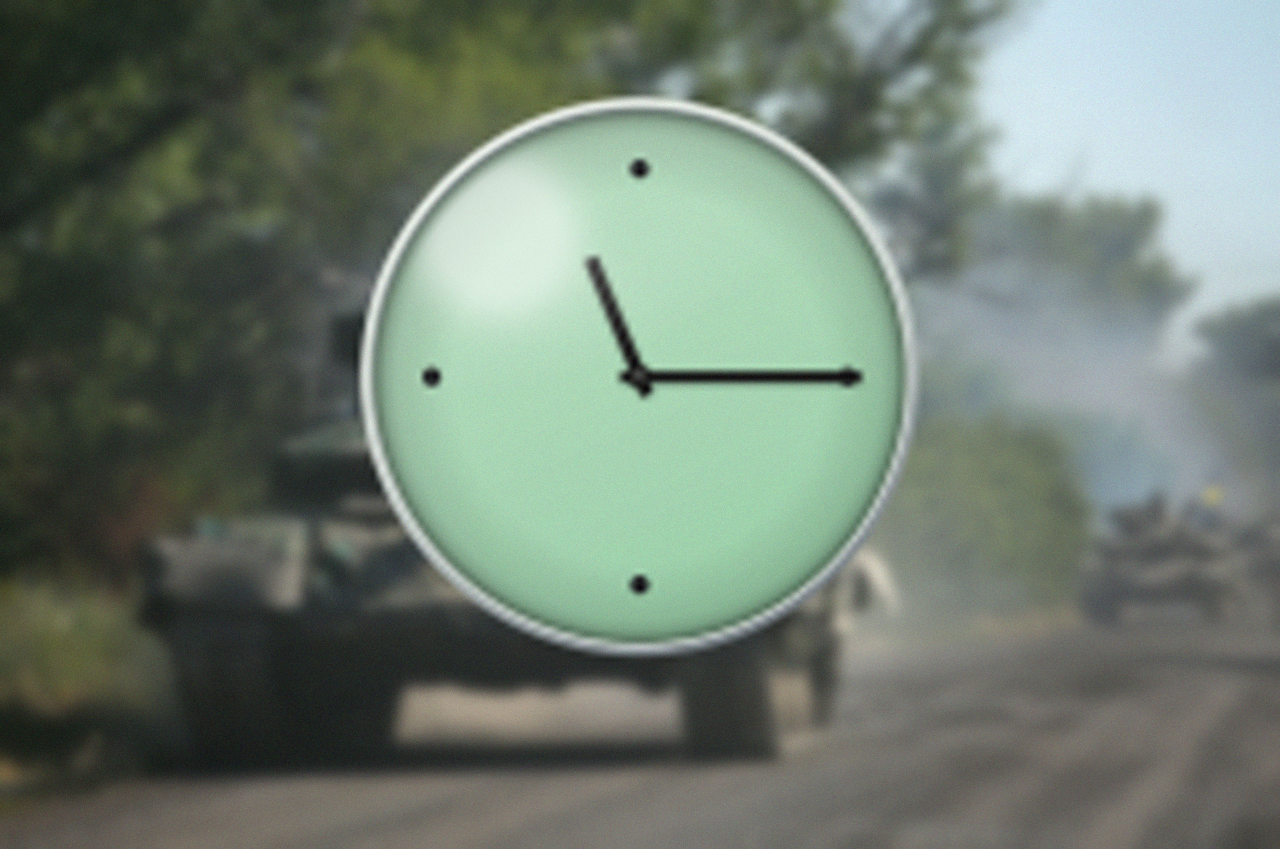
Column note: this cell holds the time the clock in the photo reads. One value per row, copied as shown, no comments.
11:15
